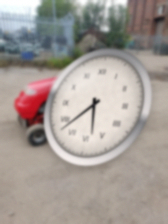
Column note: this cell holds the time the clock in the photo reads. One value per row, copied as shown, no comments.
5:38
